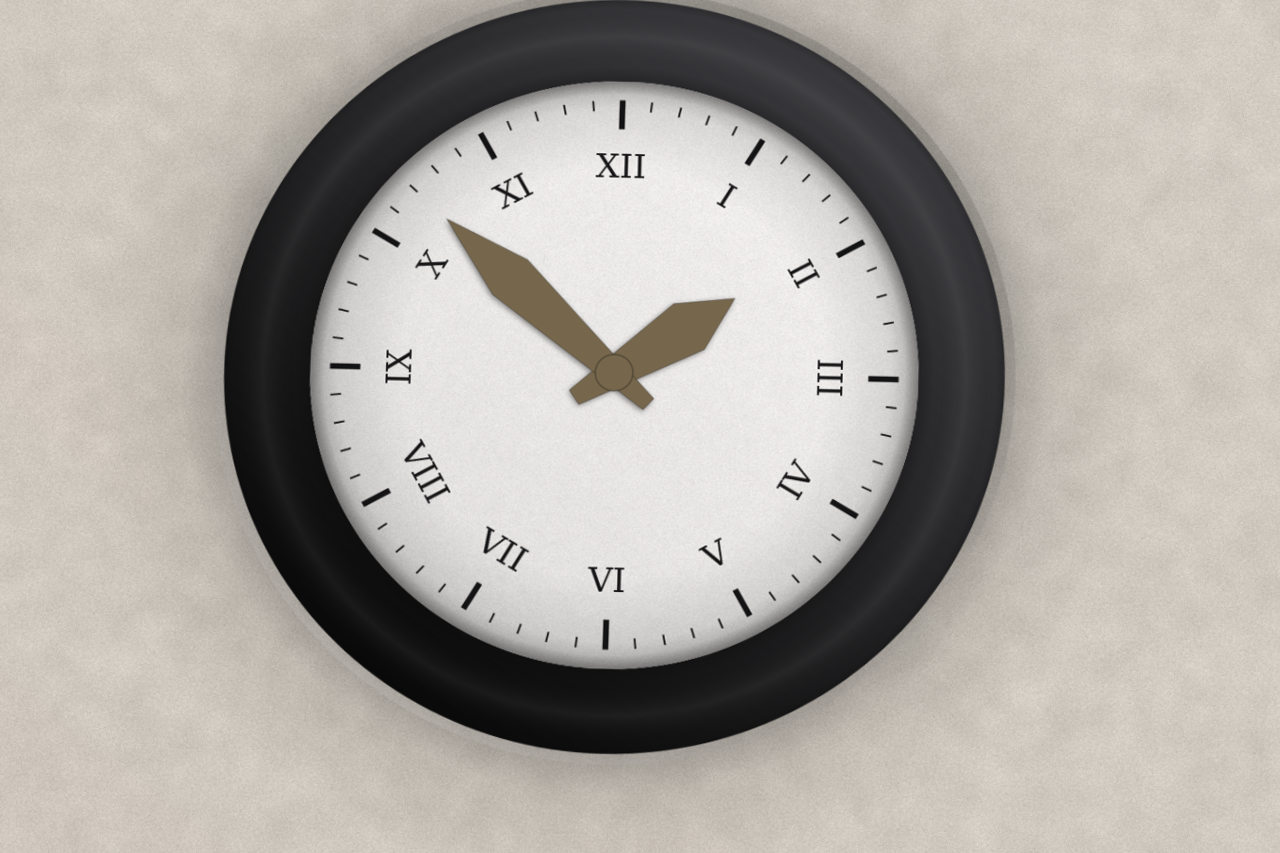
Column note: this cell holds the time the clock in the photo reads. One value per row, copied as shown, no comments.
1:52
